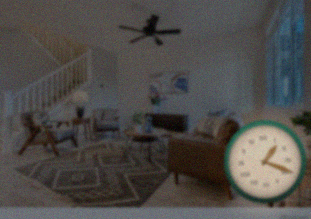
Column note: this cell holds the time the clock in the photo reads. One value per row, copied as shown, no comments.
1:19
